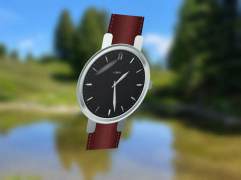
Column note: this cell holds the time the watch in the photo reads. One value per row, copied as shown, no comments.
1:28
